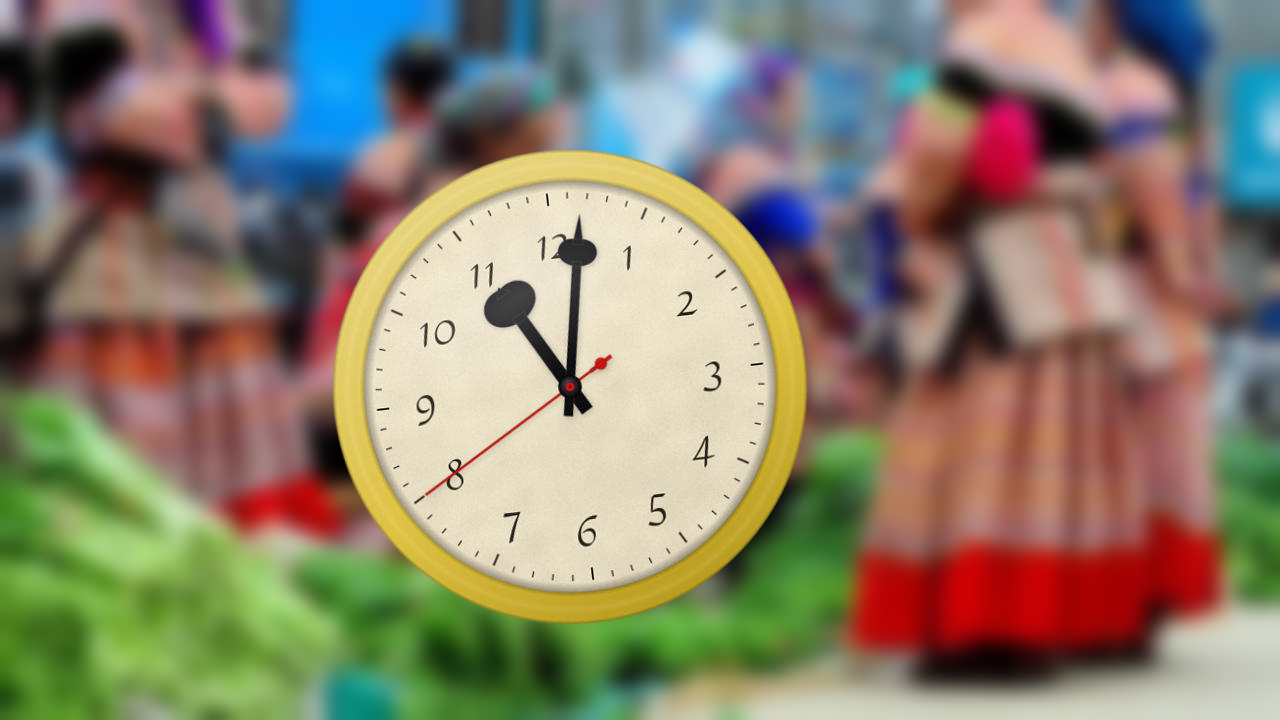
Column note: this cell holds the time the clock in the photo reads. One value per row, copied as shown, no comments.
11:01:40
